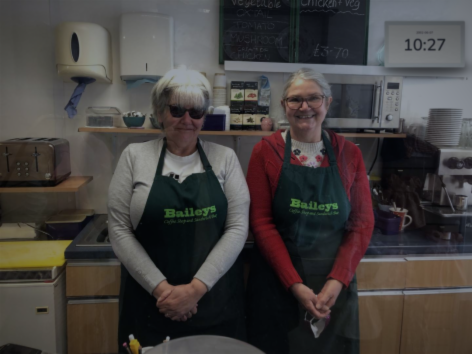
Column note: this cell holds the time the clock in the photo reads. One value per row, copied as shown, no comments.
10:27
